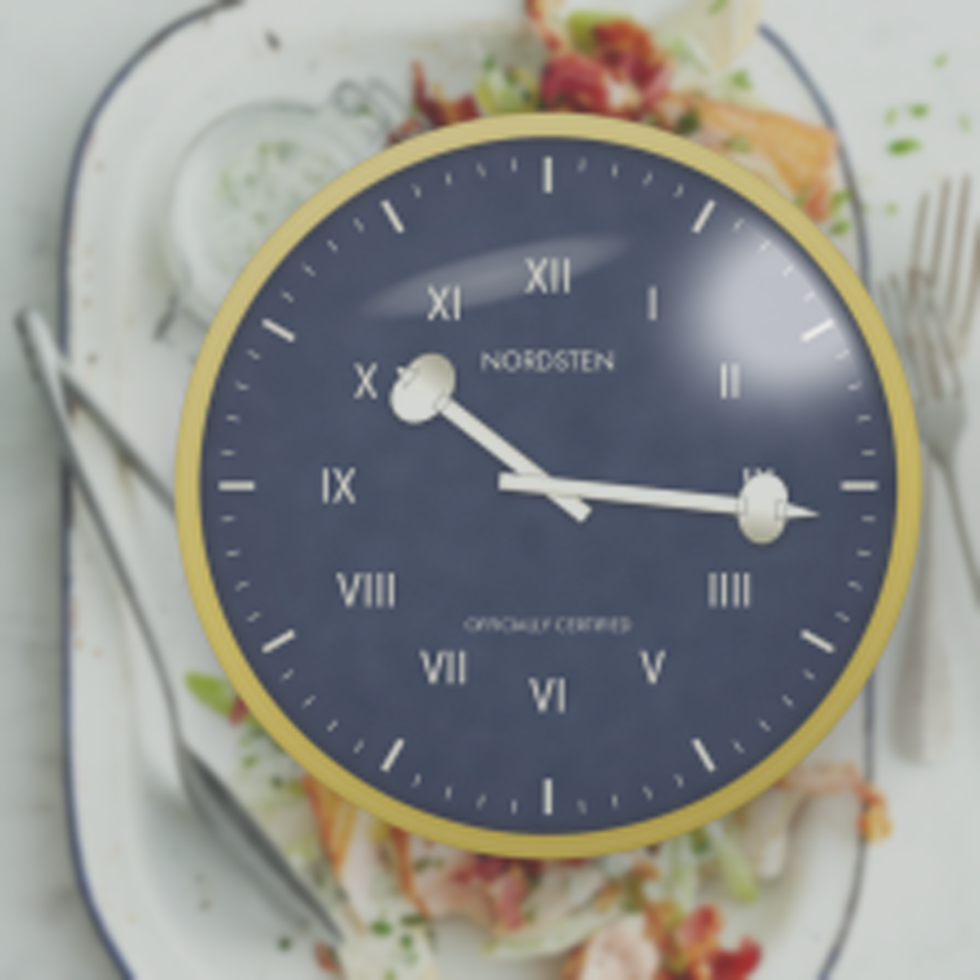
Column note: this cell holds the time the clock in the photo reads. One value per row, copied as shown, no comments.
10:16
